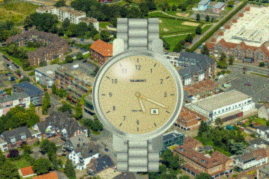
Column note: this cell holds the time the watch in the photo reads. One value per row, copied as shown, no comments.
5:19
